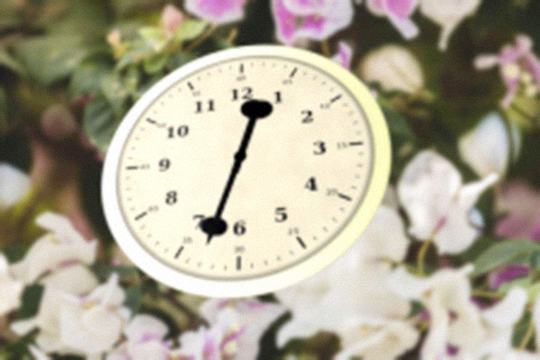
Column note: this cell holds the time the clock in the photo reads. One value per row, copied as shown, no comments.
12:33
